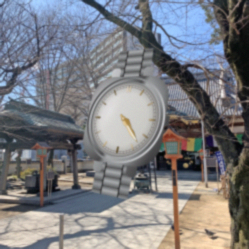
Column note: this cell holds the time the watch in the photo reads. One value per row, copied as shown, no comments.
4:23
